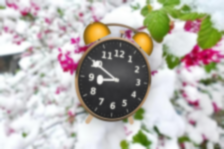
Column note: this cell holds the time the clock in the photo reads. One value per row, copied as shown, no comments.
8:50
